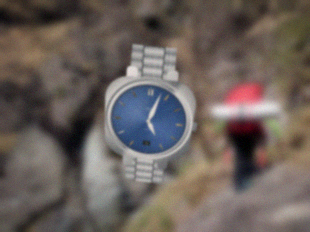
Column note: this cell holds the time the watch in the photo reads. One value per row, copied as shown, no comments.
5:03
